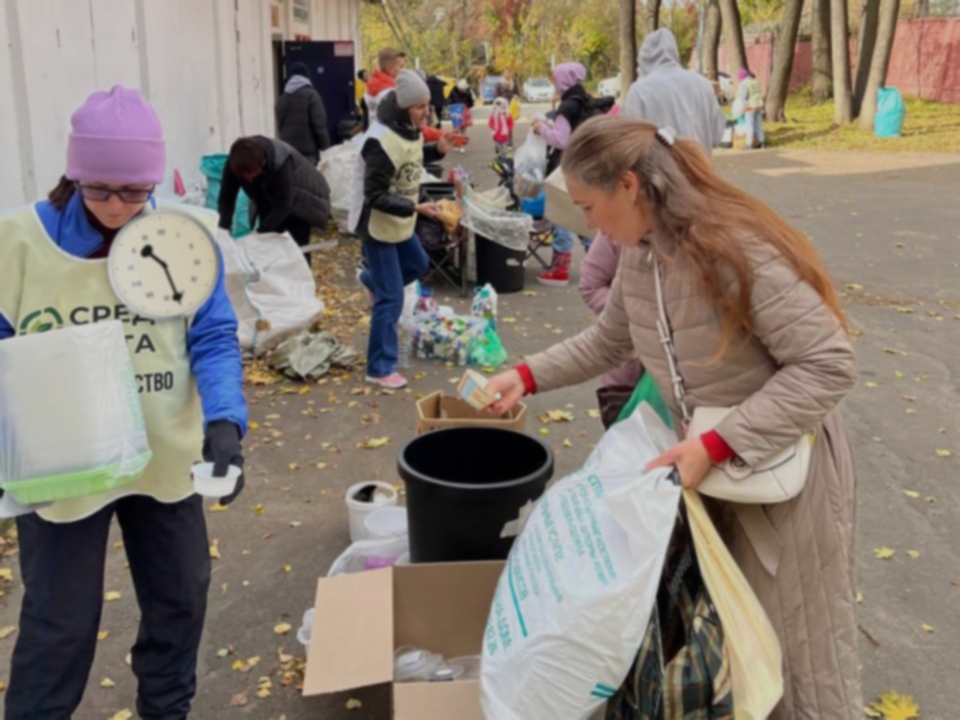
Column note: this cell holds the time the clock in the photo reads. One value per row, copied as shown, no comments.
10:27
